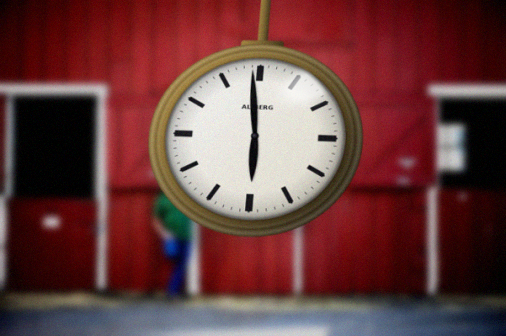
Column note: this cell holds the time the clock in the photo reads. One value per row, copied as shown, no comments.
5:59
